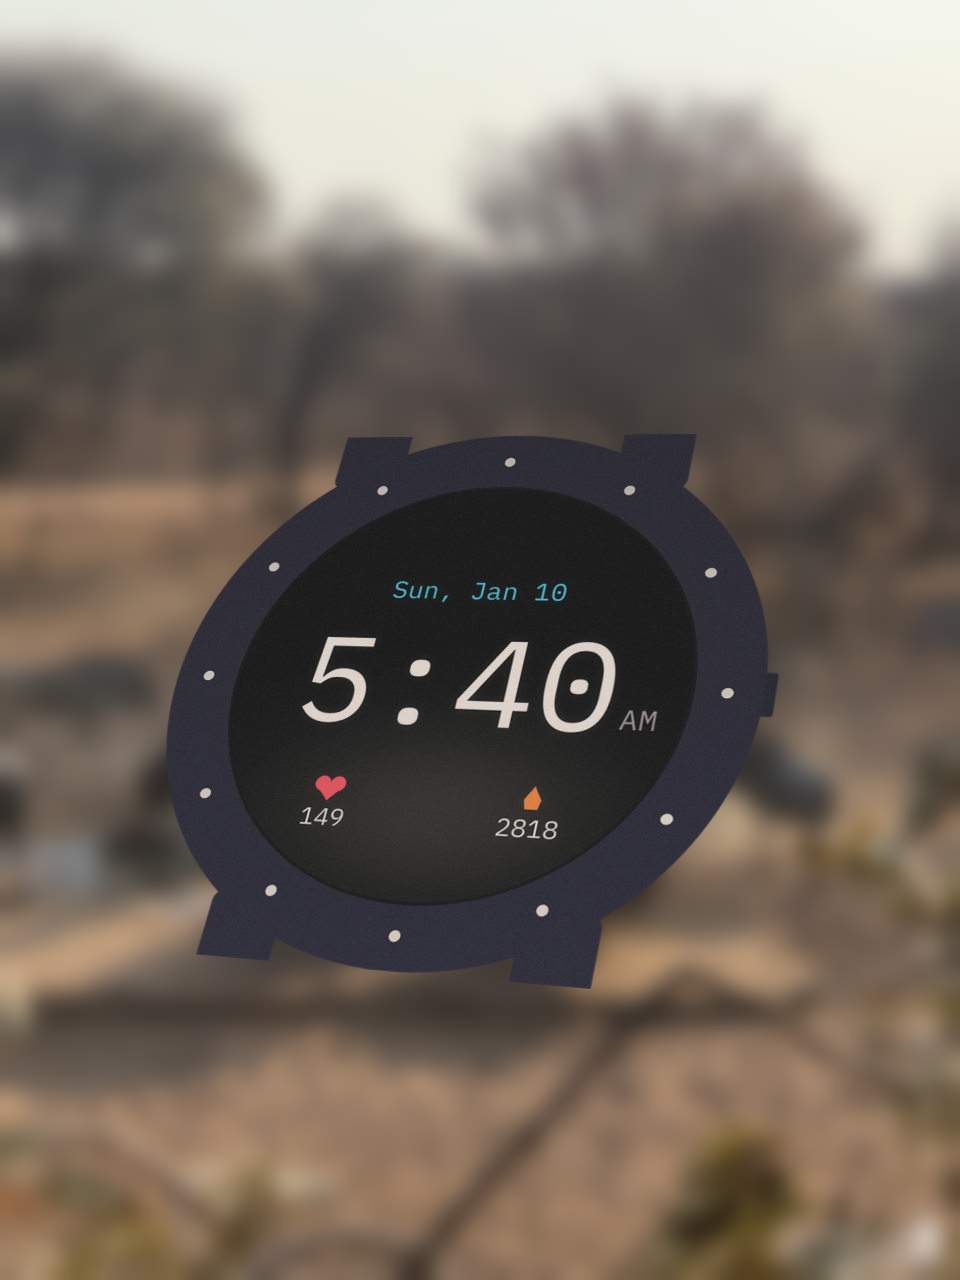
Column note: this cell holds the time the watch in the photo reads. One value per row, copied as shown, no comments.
5:40
